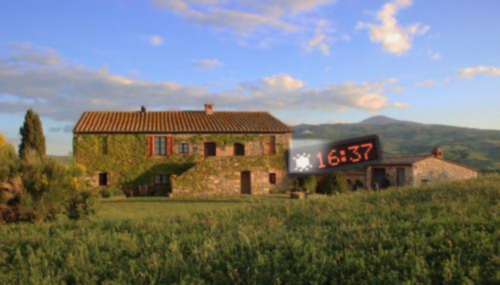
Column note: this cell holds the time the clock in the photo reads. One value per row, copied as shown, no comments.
16:37
